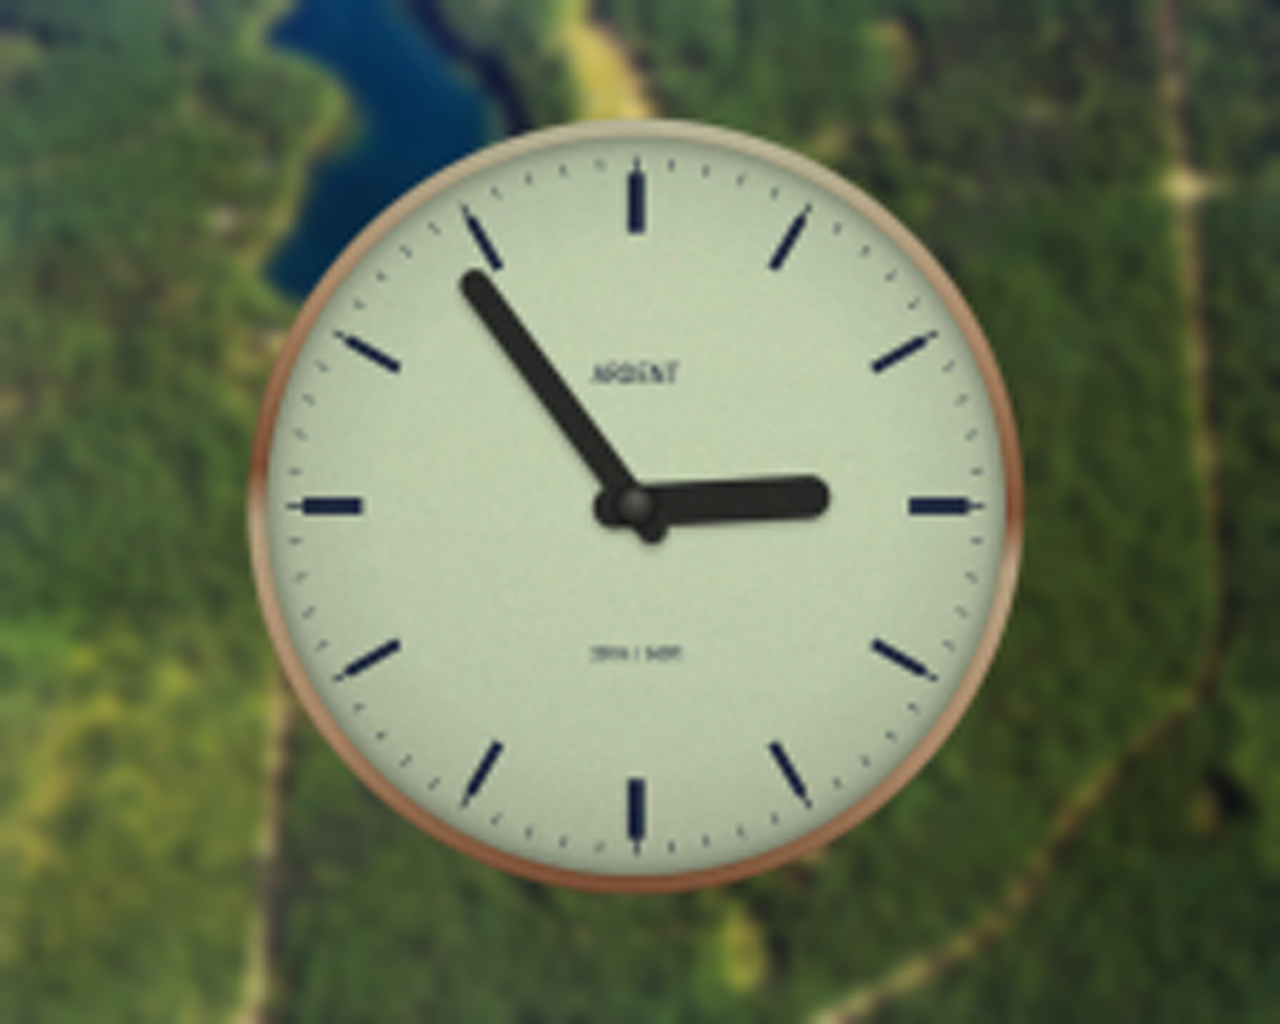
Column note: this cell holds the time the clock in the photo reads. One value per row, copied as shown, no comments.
2:54
